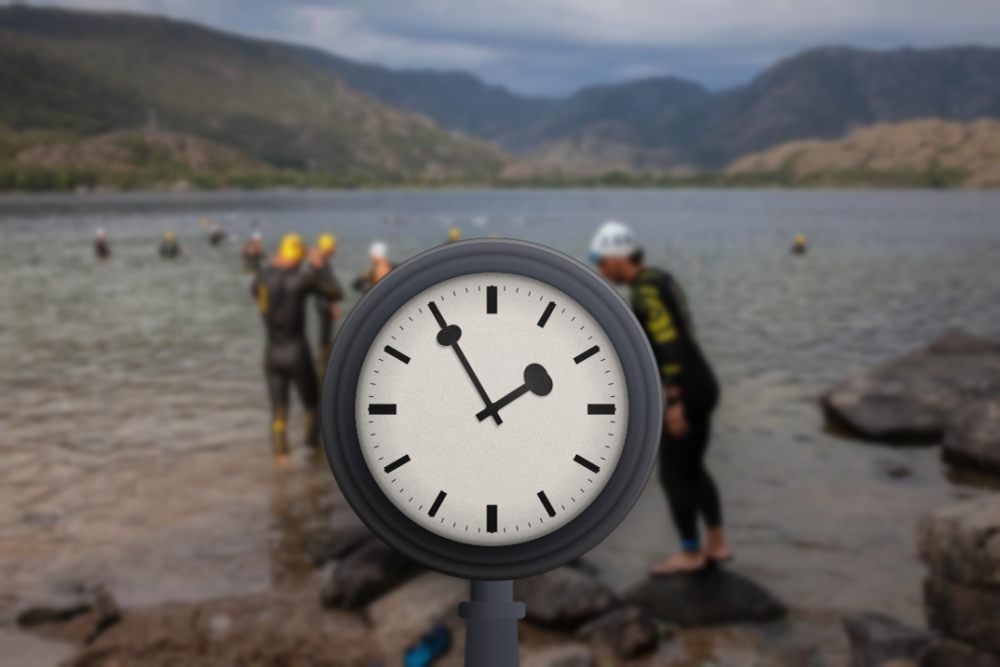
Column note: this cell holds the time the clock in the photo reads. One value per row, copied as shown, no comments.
1:55
